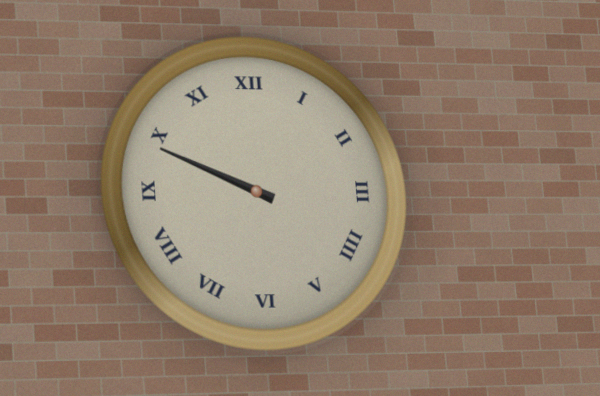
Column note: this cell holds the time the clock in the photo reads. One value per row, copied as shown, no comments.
9:49
